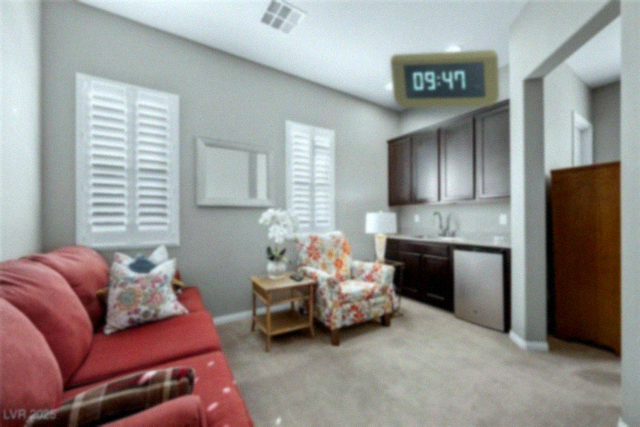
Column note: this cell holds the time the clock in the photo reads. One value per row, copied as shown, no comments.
9:47
